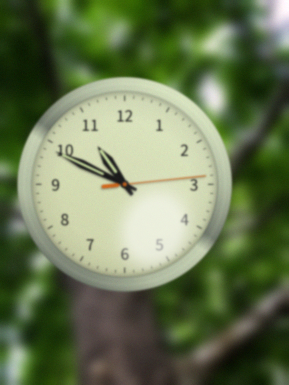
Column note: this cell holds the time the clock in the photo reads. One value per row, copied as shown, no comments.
10:49:14
